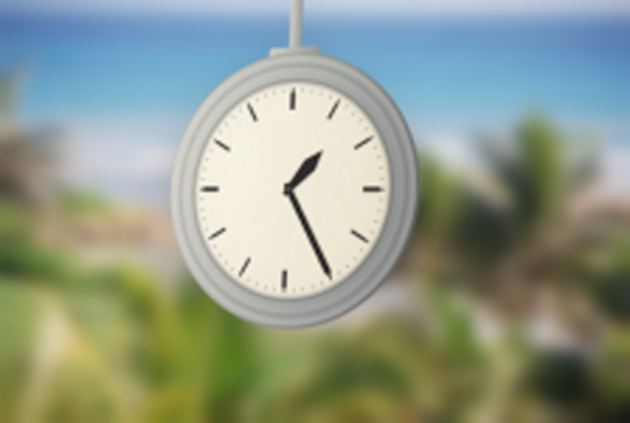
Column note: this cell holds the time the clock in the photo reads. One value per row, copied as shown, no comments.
1:25
